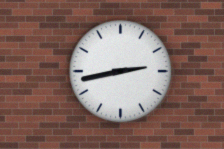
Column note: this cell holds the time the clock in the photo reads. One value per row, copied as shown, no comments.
2:43
